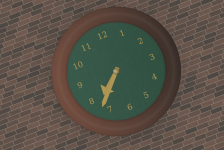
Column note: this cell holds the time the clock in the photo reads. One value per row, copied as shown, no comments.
7:37
